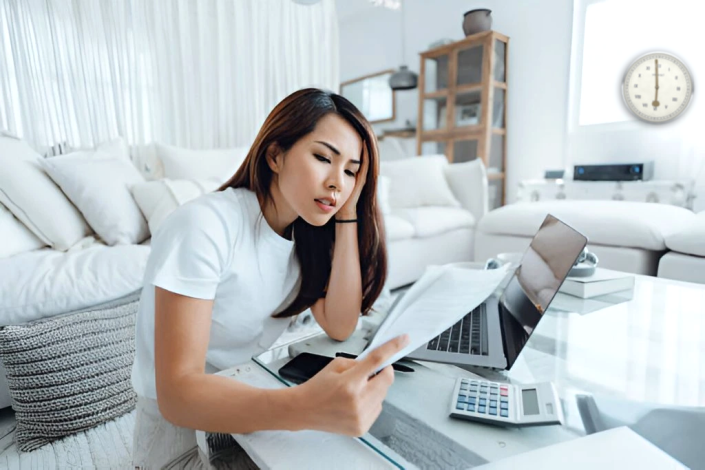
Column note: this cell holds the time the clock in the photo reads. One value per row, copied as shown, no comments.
5:59
